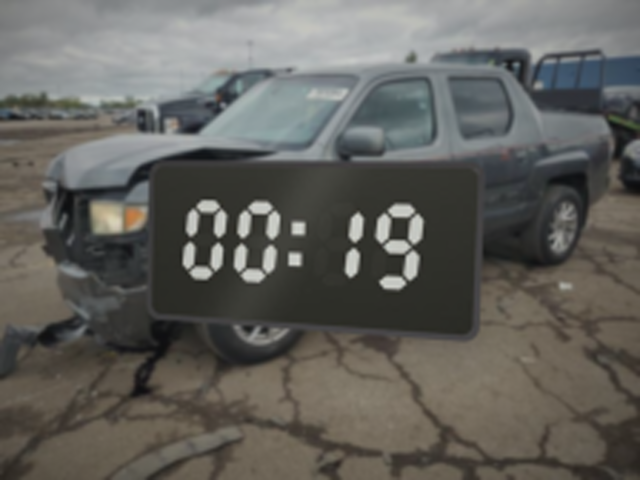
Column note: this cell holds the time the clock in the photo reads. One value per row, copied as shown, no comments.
0:19
